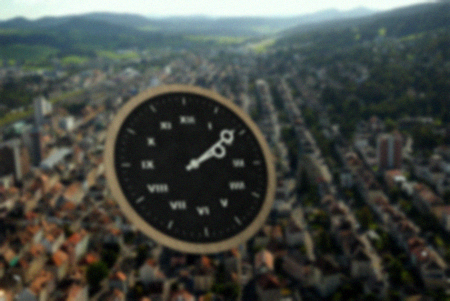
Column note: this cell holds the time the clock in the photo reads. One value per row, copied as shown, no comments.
2:09
